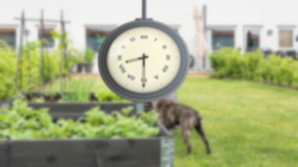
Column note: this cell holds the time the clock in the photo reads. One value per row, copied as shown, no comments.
8:30
